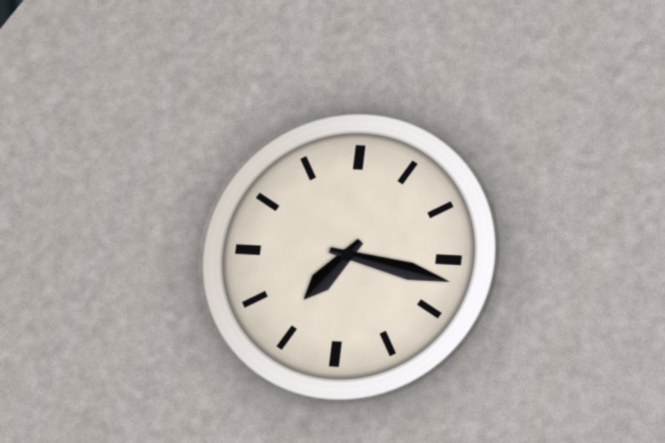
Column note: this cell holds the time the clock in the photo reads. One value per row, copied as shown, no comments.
7:17
